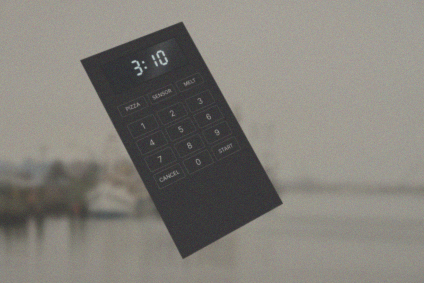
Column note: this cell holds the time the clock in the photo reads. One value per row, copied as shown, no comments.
3:10
